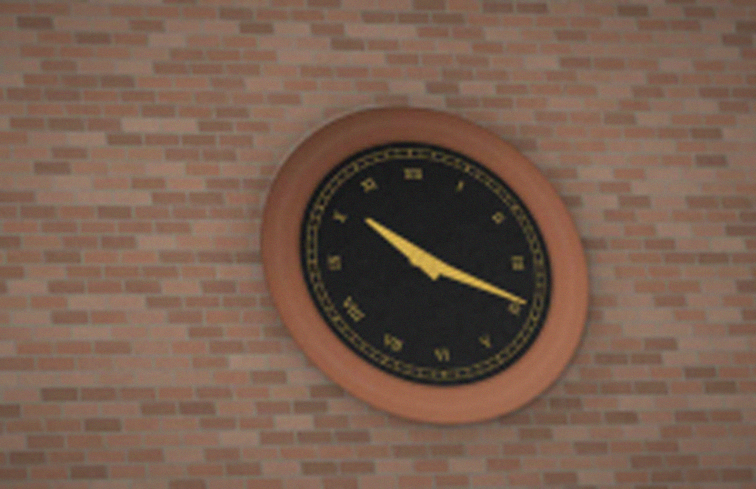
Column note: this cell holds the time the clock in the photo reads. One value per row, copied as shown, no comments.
10:19
